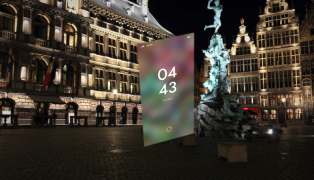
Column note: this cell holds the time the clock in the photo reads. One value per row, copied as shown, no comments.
4:43
